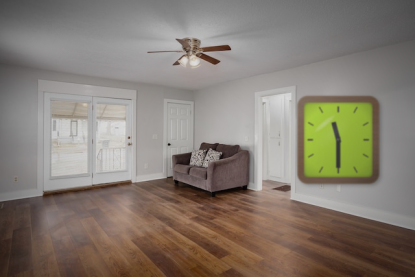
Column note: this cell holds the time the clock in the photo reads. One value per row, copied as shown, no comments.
11:30
